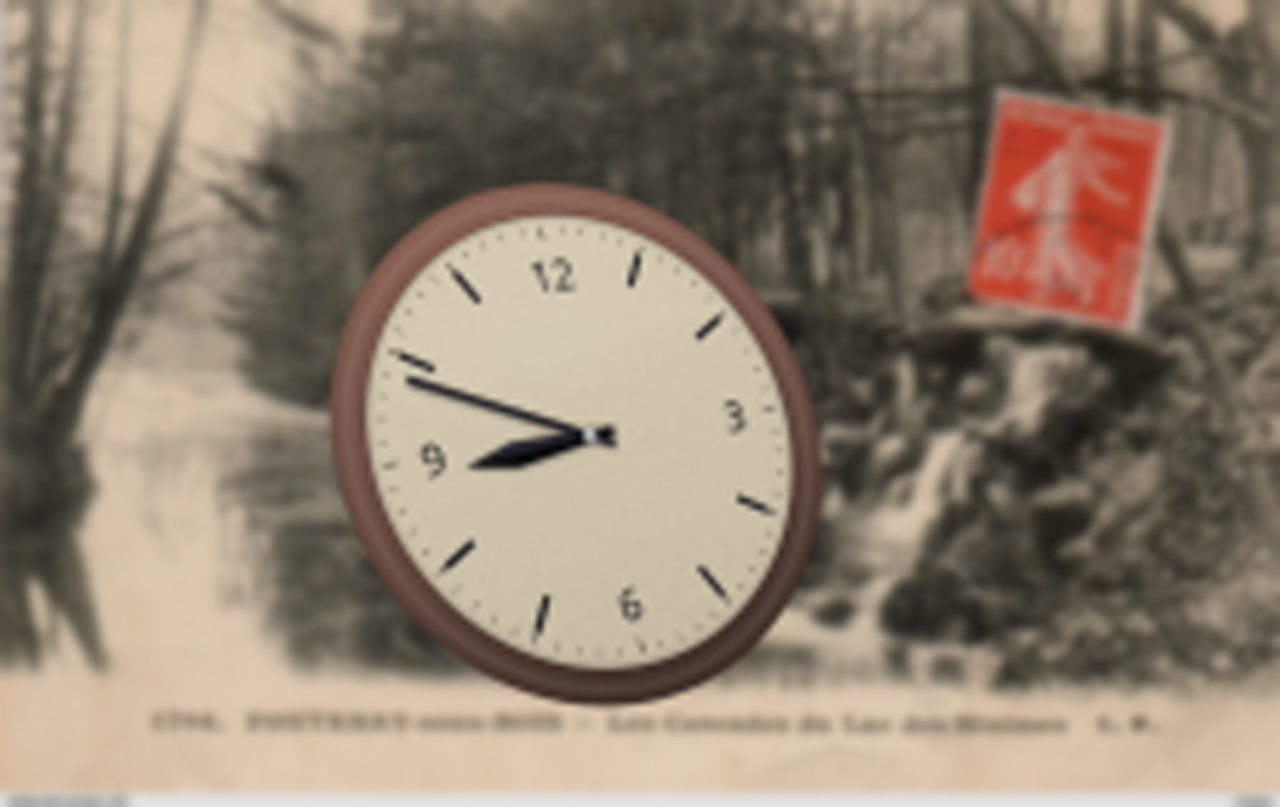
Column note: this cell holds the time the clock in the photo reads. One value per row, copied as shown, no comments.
8:49
